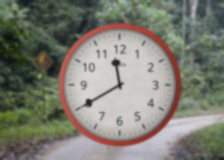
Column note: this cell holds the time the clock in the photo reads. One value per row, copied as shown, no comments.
11:40
